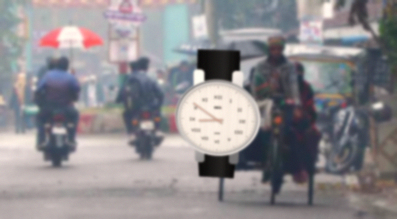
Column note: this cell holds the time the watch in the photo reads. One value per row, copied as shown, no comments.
8:51
